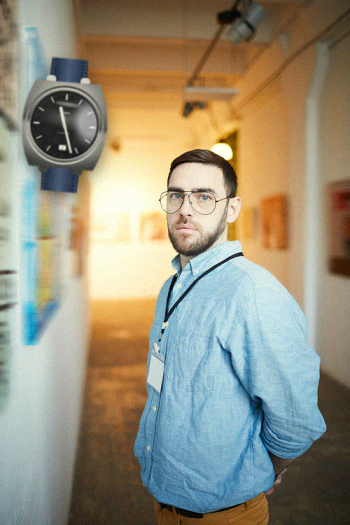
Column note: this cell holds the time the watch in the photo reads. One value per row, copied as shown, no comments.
11:27
